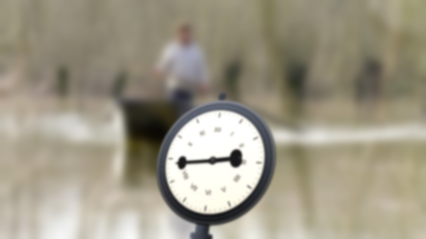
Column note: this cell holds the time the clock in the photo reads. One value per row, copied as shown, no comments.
2:44
